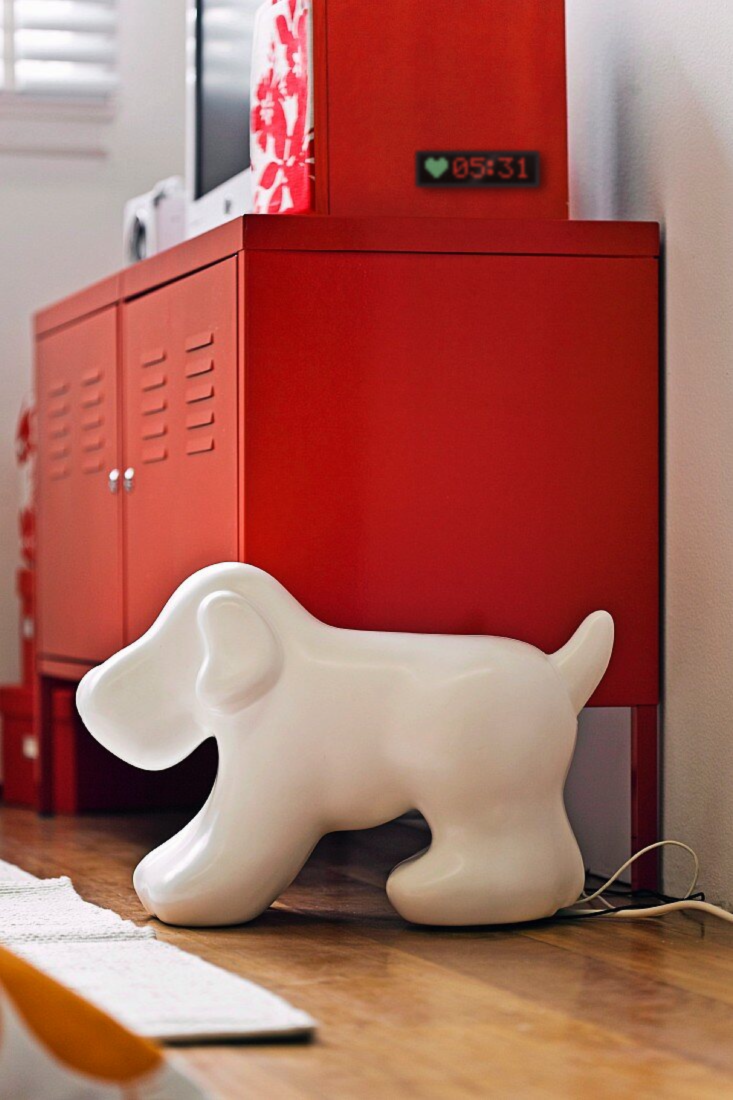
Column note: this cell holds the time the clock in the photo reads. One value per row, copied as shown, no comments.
5:31
